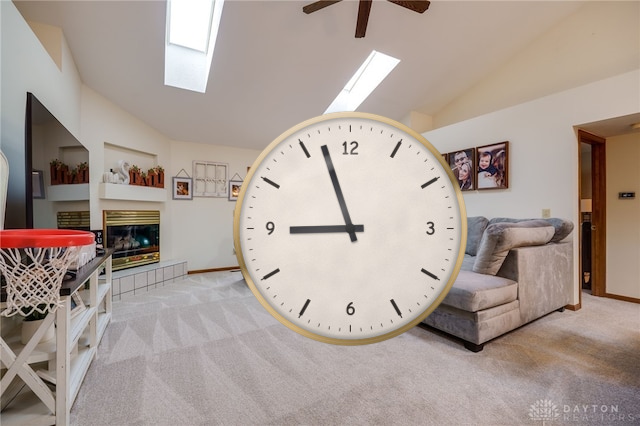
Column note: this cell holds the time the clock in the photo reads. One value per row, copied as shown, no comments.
8:57
